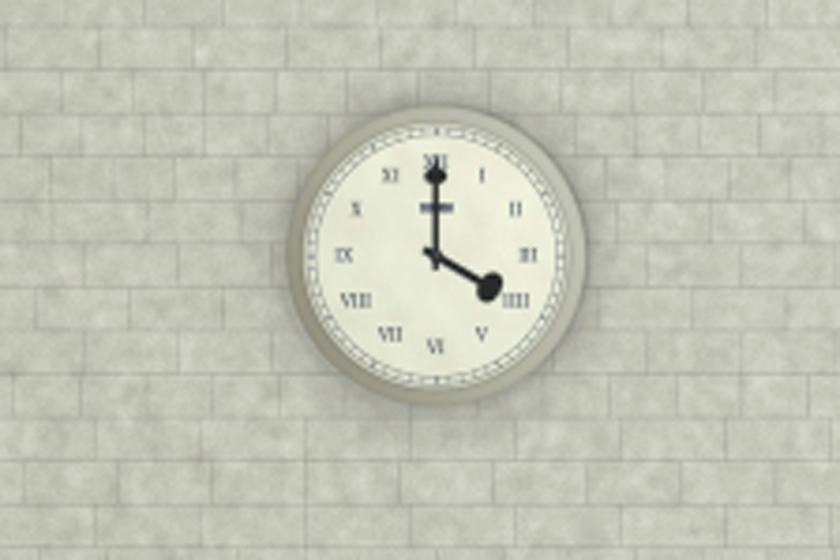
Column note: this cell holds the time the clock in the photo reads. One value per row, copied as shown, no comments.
4:00
